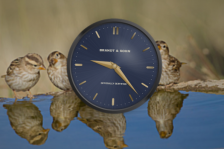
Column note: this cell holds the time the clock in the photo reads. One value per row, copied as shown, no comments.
9:23
